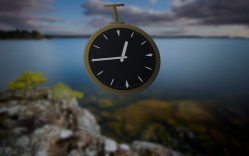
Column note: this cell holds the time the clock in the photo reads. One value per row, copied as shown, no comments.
12:45
